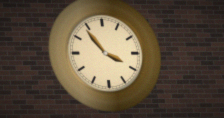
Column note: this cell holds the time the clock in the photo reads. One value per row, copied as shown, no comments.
3:54
